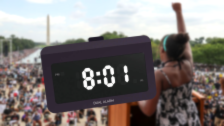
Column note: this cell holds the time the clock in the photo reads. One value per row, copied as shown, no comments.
8:01
